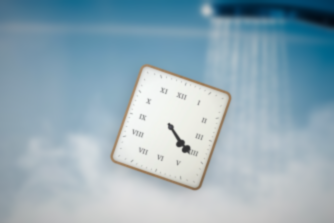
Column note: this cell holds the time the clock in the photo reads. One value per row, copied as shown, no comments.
4:21
